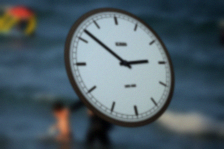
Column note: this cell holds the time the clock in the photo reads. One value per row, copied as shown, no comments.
2:52
